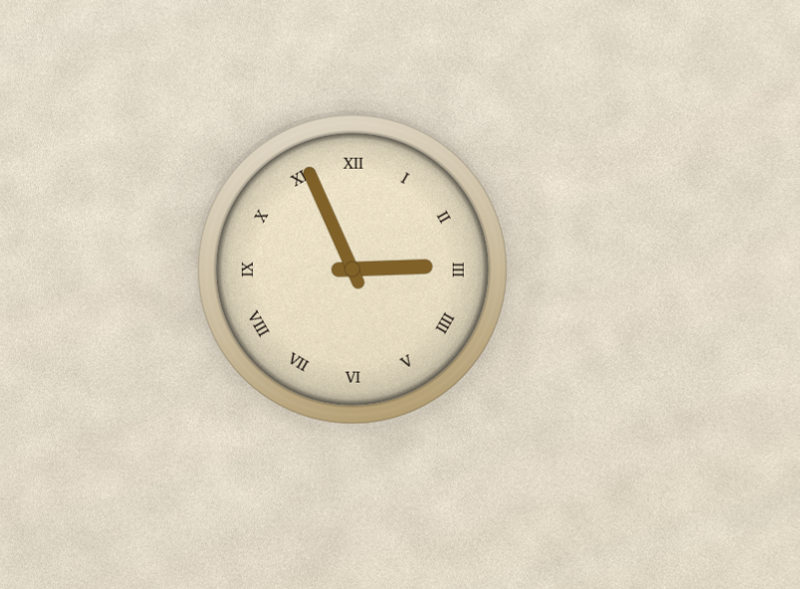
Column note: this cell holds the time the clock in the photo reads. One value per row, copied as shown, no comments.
2:56
